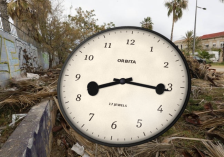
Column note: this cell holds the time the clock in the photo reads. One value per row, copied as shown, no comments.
8:16
